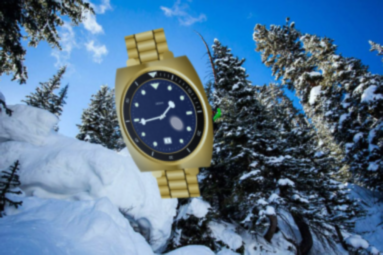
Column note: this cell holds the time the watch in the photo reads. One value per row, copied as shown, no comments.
1:44
